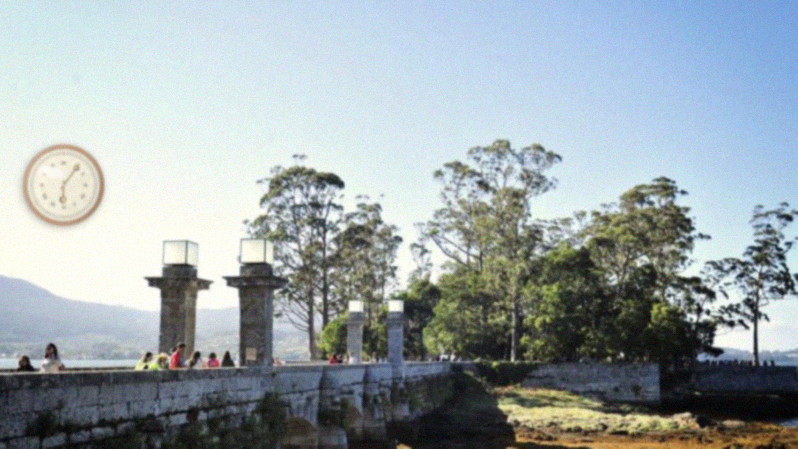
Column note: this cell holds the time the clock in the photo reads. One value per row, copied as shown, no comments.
6:06
